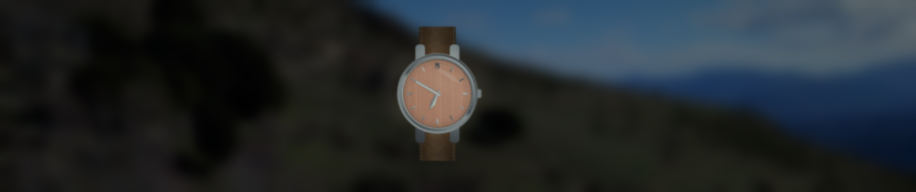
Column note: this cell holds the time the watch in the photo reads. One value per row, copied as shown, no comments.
6:50
